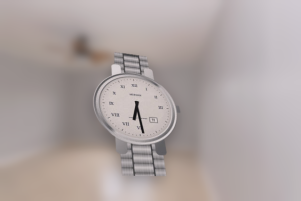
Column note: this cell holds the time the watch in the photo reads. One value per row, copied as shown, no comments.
6:29
